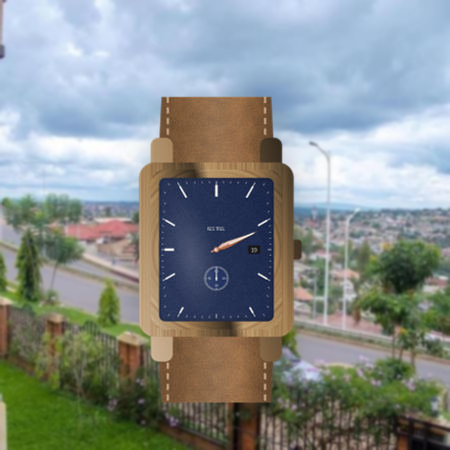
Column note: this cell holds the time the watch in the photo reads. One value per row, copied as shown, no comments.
2:11
